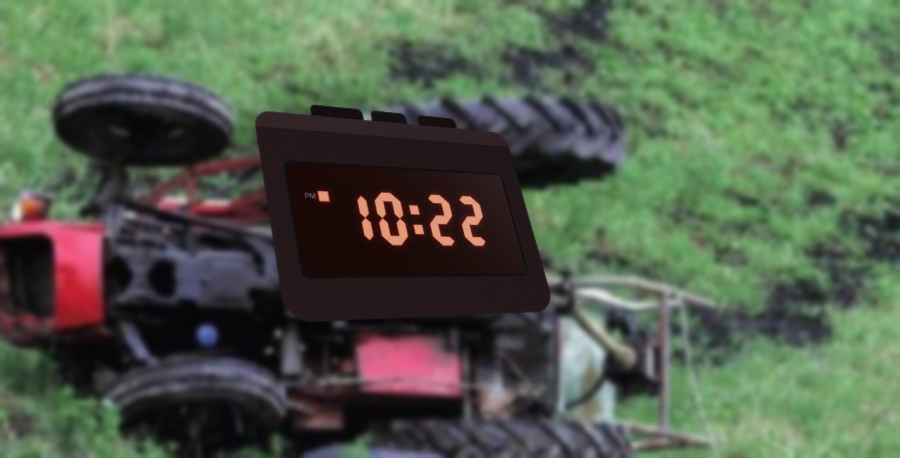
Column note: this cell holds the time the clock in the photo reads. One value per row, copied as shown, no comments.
10:22
